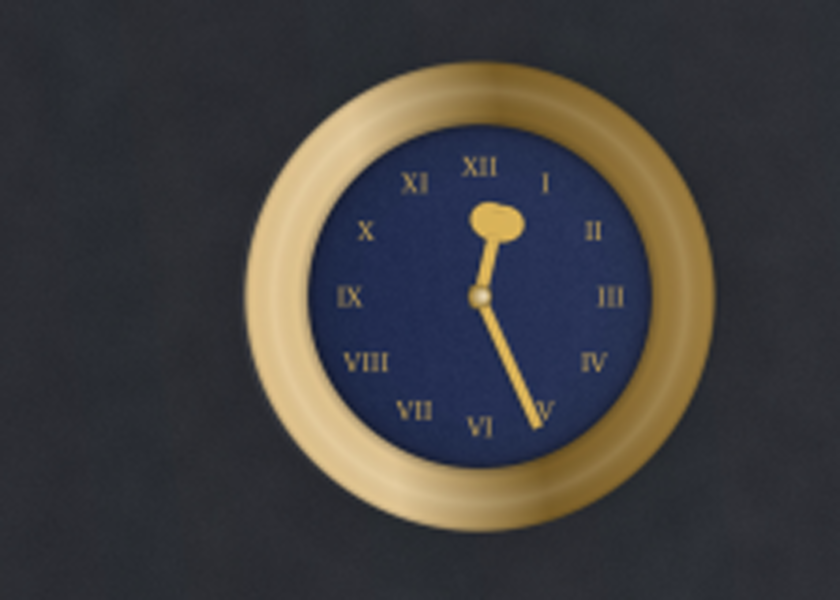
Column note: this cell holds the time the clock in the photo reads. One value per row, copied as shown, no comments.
12:26
